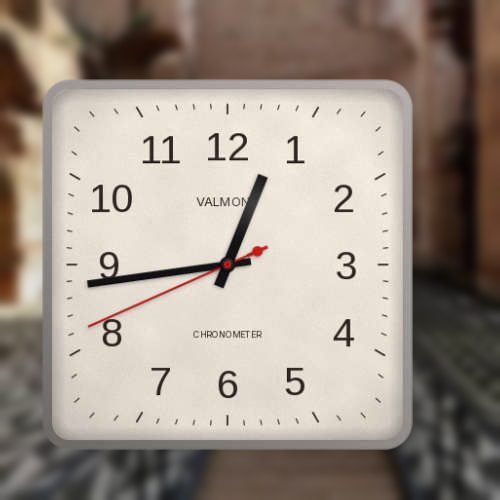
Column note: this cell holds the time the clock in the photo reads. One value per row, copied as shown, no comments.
12:43:41
